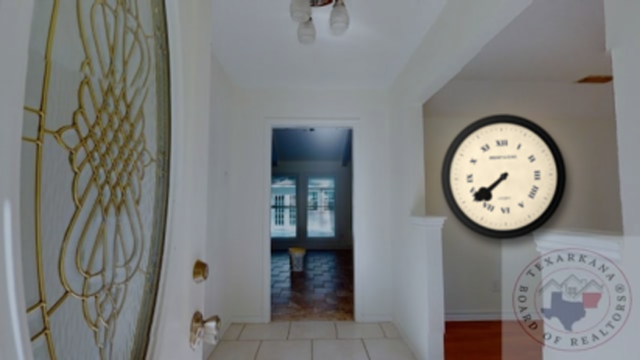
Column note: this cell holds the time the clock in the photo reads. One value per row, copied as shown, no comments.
7:39
